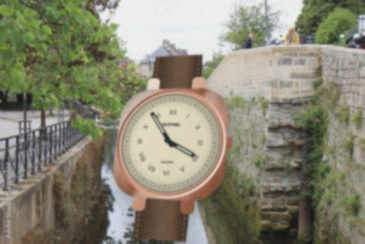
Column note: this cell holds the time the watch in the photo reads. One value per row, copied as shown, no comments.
3:54
